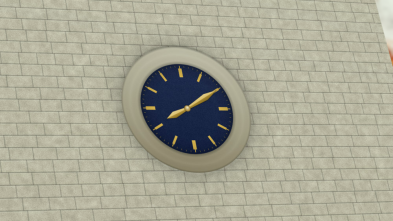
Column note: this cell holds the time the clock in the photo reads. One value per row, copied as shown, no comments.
8:10
